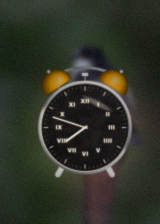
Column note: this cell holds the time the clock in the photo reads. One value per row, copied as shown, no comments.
7:48
